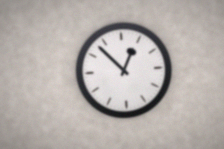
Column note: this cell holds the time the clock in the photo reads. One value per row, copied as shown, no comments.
12:53
